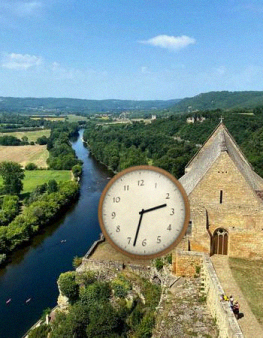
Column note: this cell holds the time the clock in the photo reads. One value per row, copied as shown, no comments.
2:33
